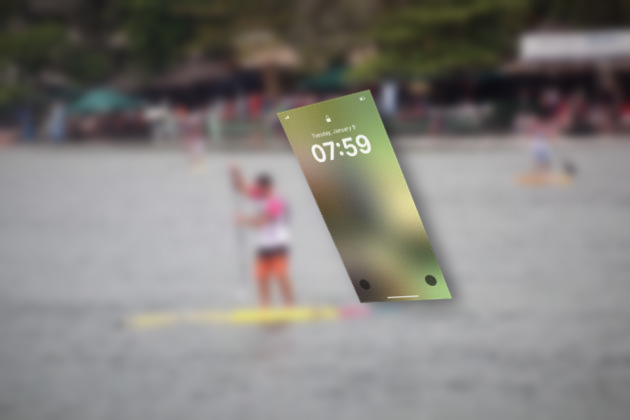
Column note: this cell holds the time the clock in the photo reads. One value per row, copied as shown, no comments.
7:59
